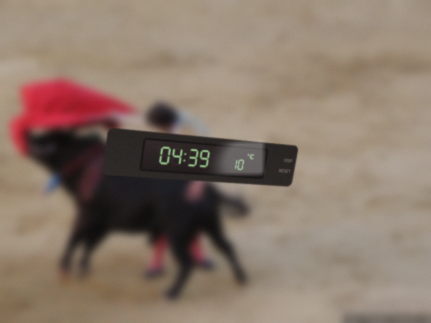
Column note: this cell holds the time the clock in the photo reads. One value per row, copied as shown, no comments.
4:39
